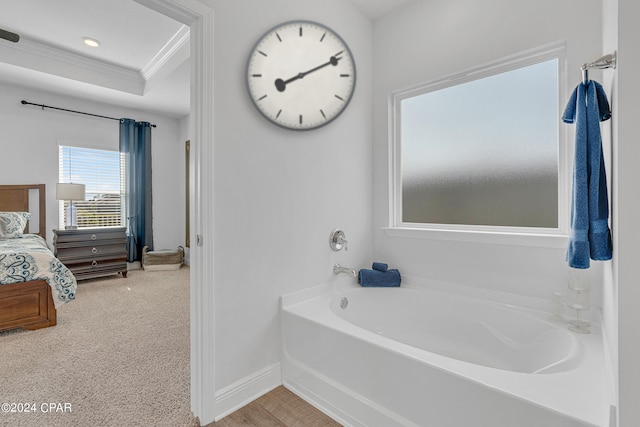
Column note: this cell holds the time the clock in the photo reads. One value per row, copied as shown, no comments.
8:11
